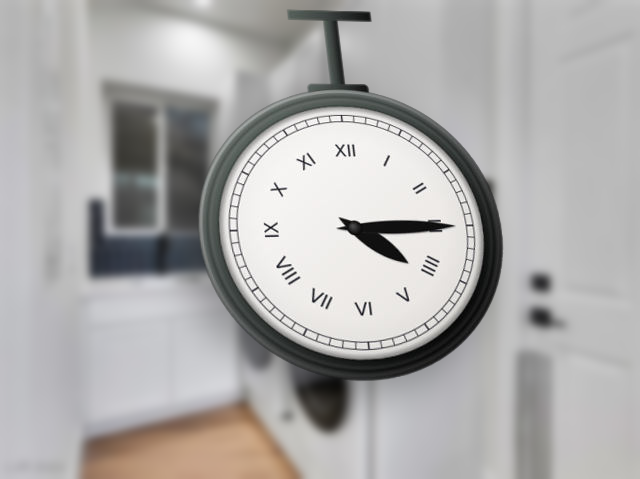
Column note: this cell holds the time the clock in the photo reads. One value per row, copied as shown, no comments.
4:15
